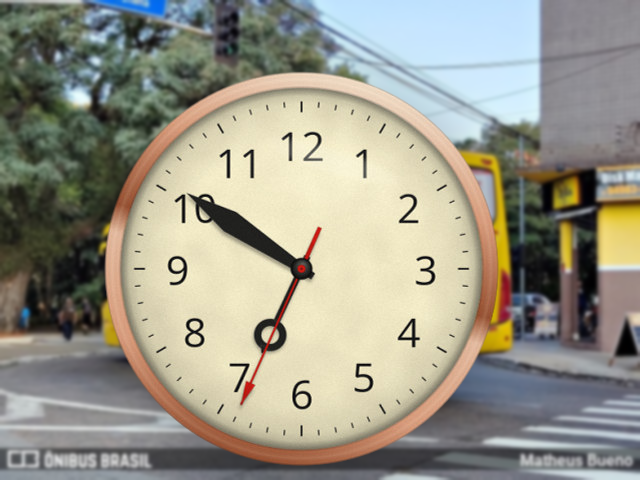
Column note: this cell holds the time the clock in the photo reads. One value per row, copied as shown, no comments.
6:50:34
